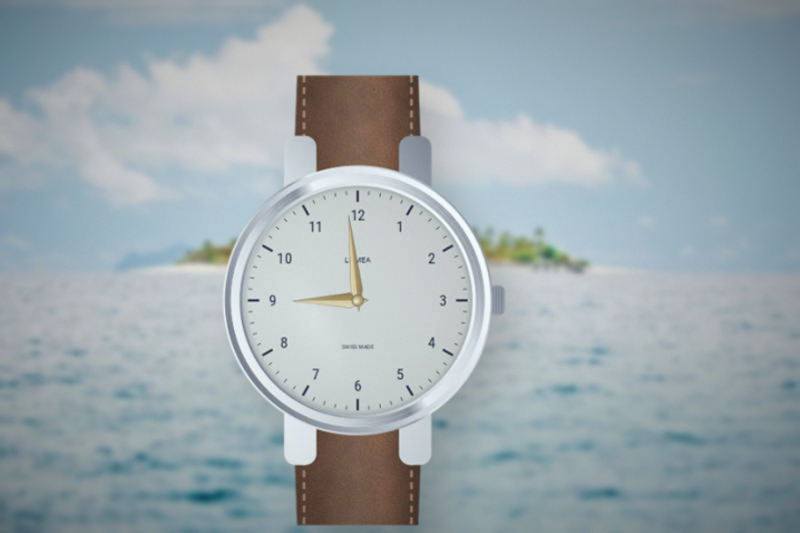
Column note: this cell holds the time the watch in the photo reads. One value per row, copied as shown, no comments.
8:59
